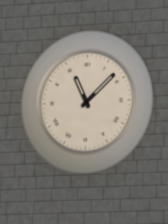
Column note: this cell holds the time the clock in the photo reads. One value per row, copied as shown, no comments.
11:08
